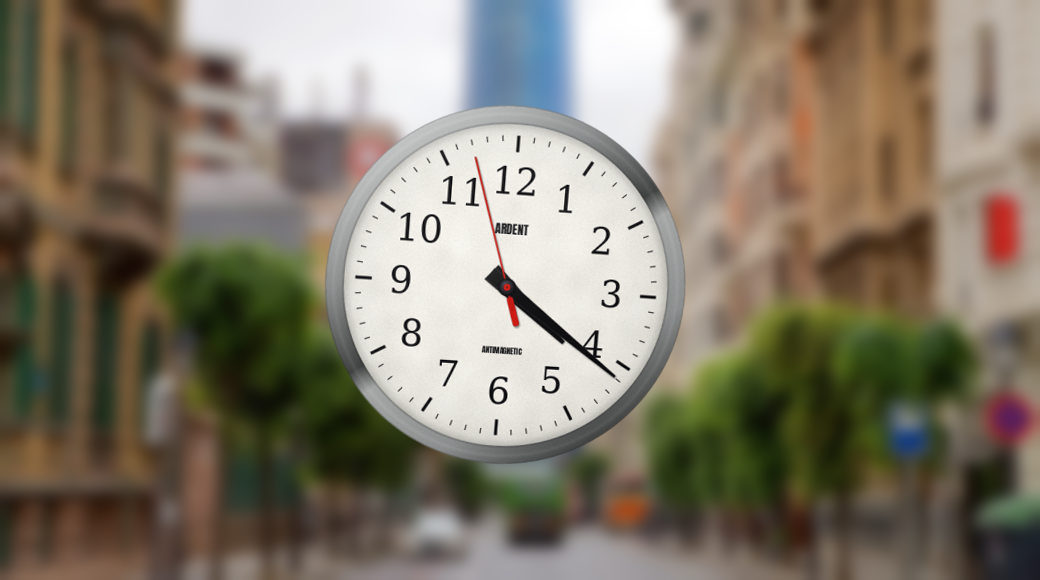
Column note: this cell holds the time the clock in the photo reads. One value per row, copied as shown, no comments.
4:20:57
